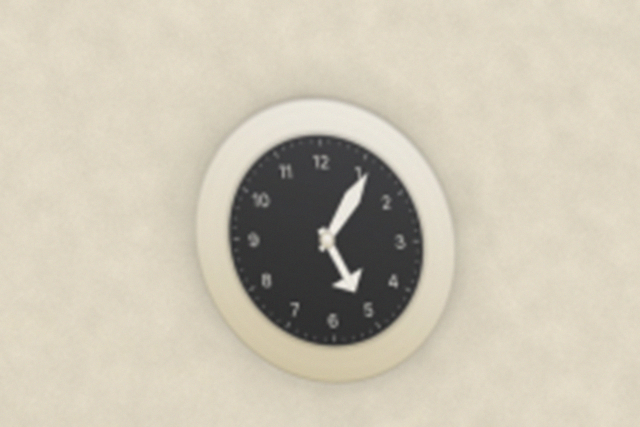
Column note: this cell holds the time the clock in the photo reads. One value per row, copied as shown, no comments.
5:06
